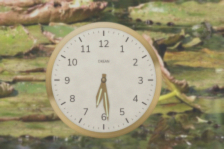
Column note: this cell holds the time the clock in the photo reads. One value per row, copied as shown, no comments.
6:29
